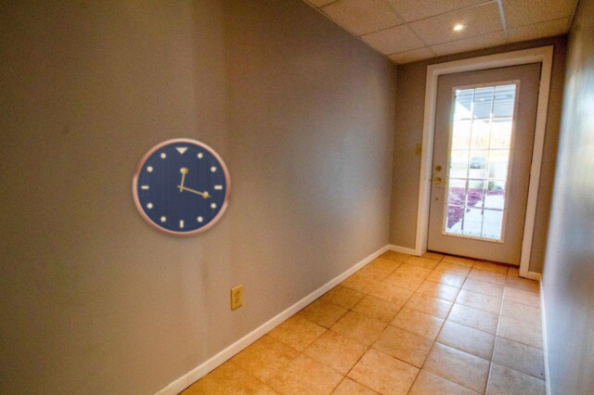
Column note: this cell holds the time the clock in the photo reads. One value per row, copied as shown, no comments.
12:18
